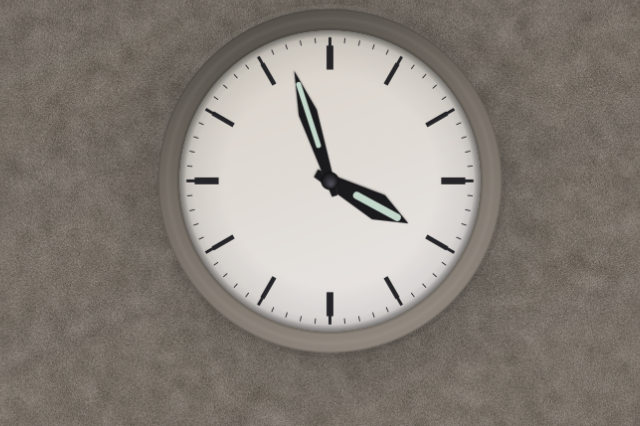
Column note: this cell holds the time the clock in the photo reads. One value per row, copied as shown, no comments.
3:57
